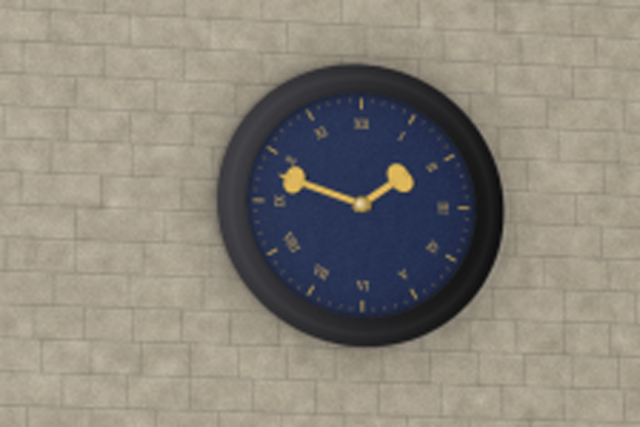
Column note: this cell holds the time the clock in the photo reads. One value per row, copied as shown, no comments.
1:48
